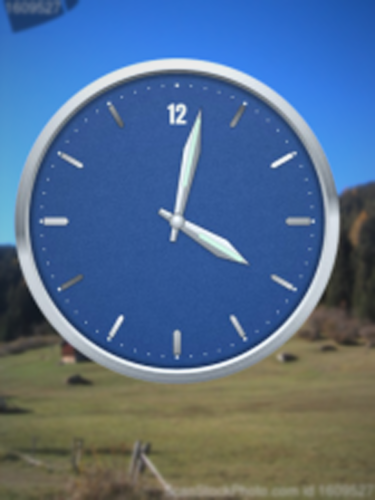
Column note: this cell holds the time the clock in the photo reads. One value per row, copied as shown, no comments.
4:02
